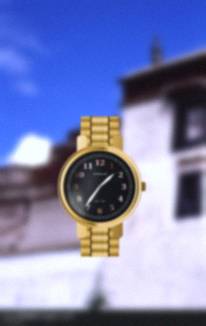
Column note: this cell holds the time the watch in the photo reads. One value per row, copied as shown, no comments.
1:36
